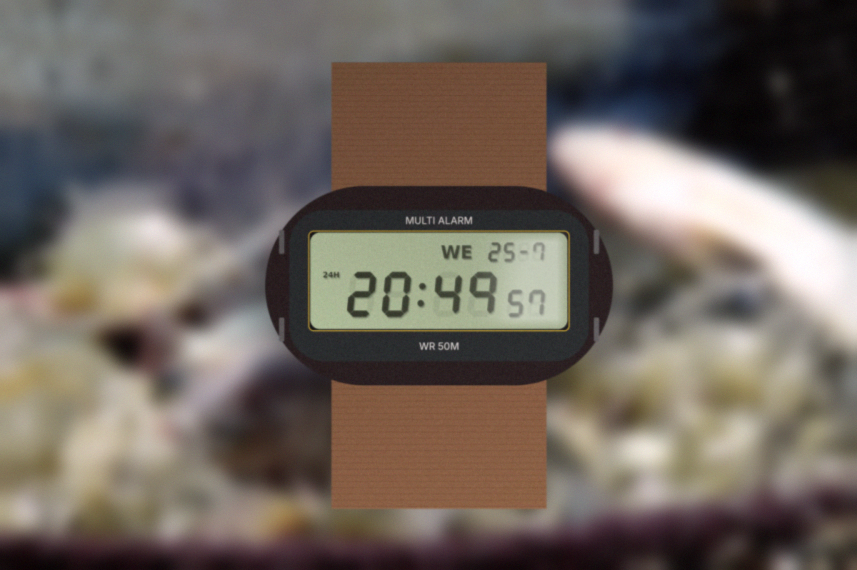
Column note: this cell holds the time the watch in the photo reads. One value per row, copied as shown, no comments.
20:49:57
